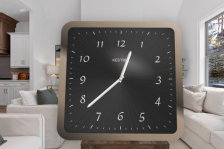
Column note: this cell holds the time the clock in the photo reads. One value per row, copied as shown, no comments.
12:38
